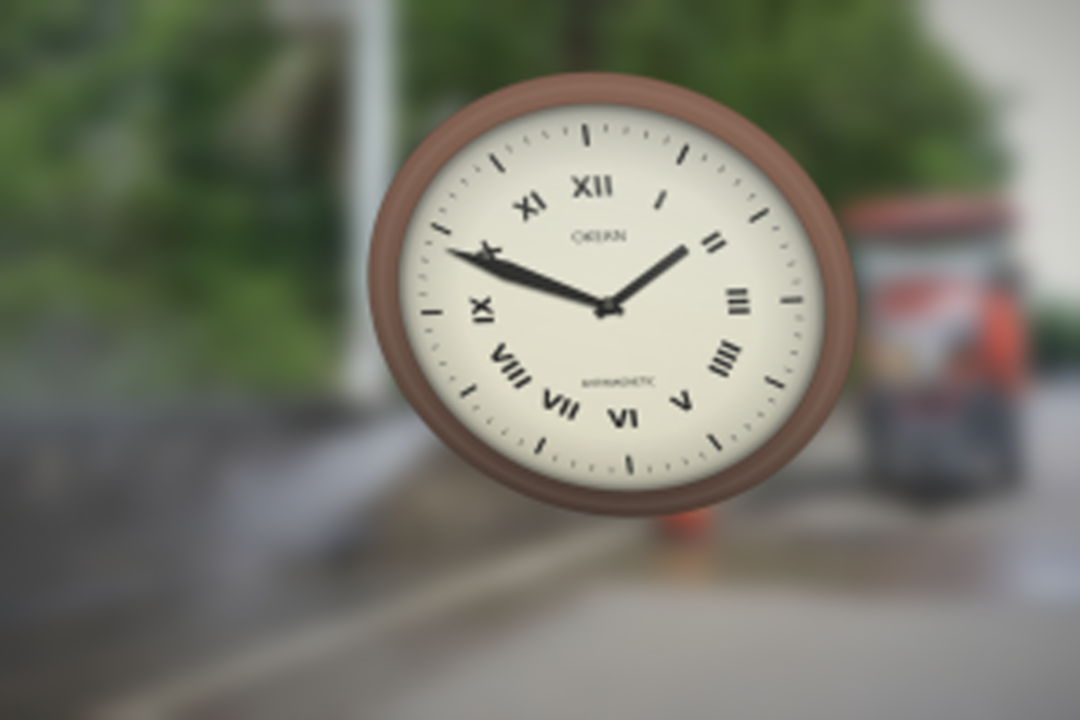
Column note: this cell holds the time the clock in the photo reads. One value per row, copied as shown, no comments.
1:49
